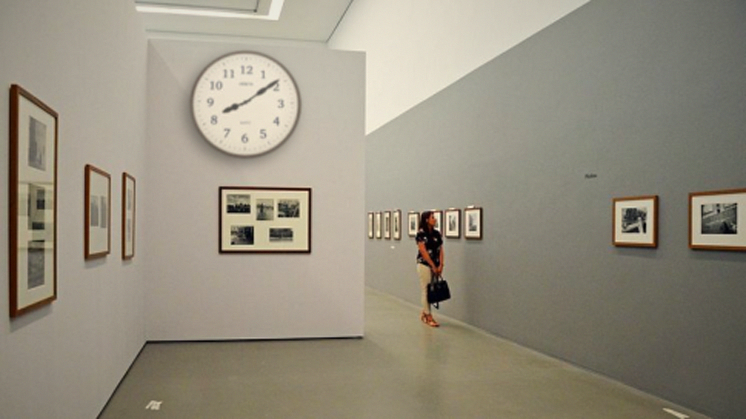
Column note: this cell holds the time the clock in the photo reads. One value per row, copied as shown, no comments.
8:09
